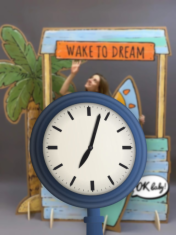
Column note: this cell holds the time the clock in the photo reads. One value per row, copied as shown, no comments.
7:03
